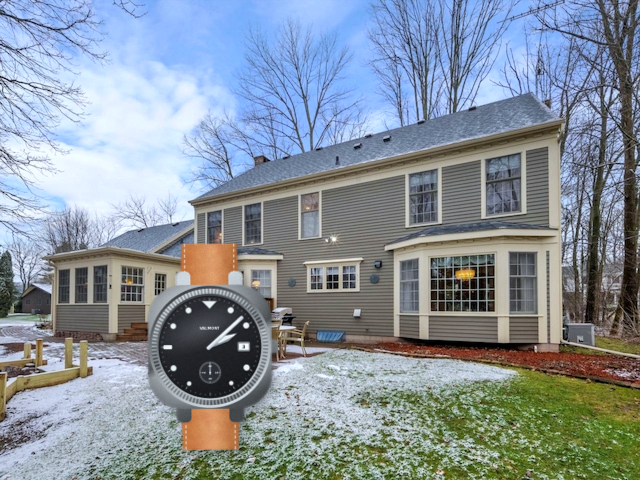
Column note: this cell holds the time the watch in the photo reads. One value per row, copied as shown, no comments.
2:08
